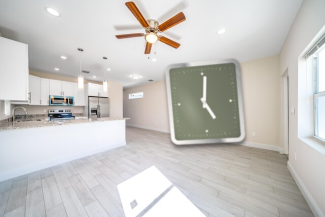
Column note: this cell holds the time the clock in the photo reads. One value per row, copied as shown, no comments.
5:01
